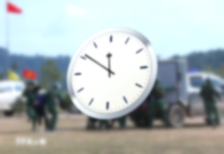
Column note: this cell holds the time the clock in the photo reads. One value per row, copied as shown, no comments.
11:51
